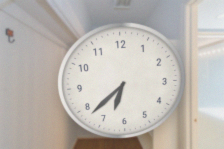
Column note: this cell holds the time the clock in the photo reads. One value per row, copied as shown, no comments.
6:38
